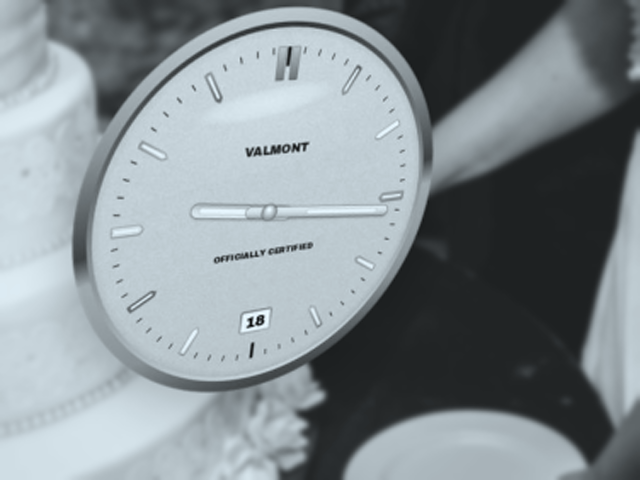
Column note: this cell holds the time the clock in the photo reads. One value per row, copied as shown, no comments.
9:16
